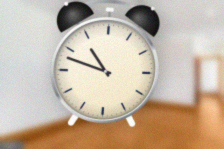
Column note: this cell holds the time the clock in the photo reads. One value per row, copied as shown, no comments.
10:48
